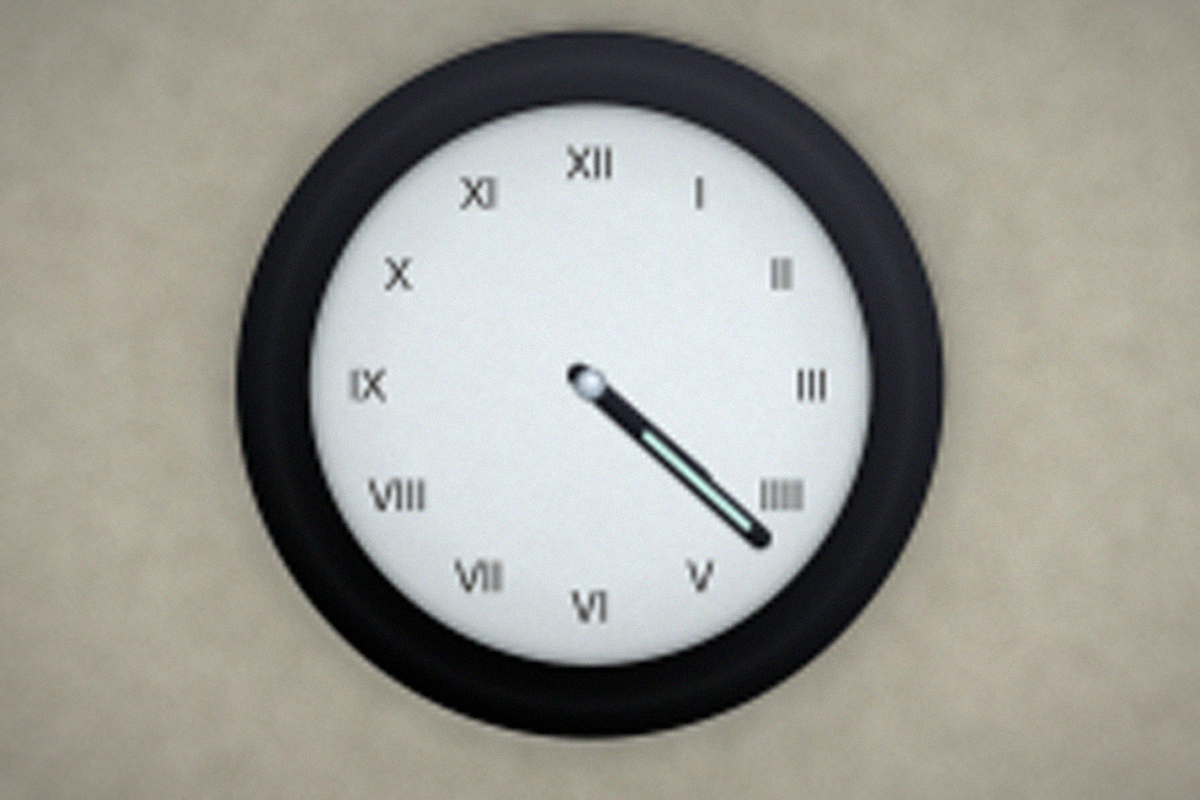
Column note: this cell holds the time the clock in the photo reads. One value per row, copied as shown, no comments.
4:22
